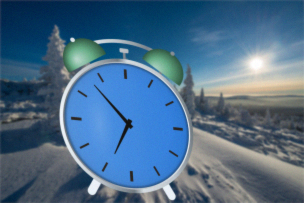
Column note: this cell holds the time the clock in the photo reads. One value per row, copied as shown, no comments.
6:53
